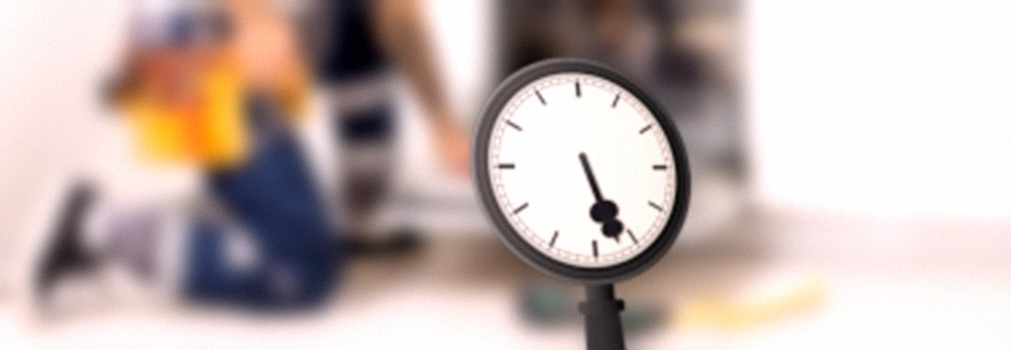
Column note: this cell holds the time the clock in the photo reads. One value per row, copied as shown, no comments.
5:27
